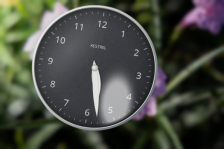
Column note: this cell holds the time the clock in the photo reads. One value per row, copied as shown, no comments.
5:28
